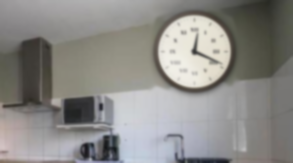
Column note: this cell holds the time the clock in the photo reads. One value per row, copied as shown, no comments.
12:19
